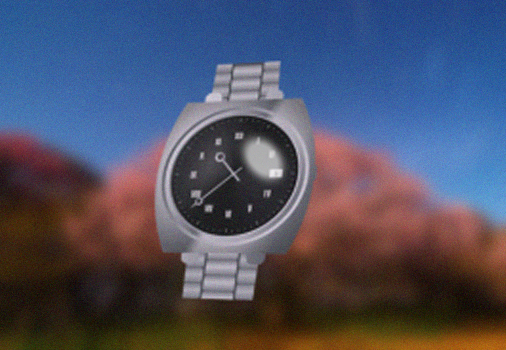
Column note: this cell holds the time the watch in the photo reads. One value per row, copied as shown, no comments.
10:38
